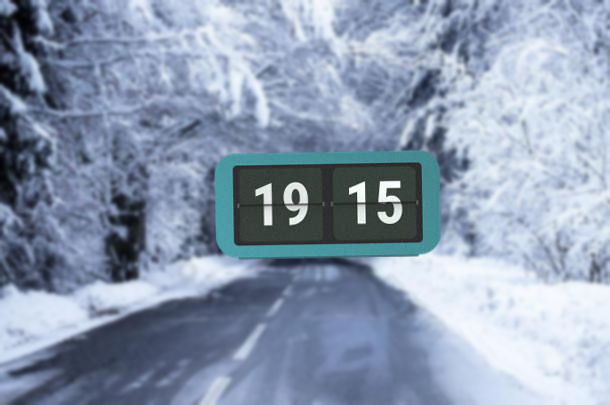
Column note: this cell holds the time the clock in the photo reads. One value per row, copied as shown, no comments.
19:15
